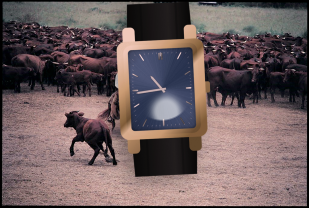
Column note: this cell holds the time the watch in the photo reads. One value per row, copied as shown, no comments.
10:44
